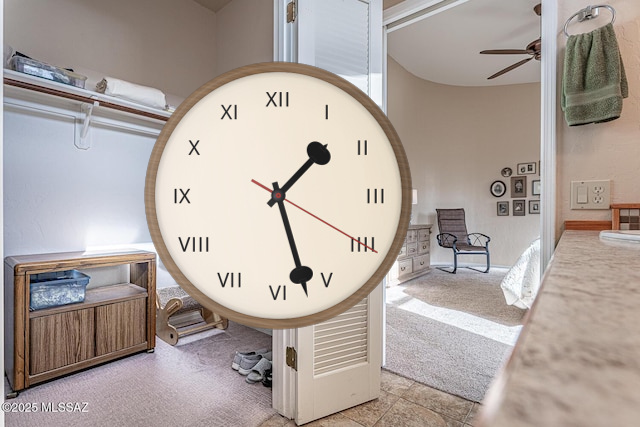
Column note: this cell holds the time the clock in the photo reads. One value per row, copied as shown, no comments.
1:27:20
